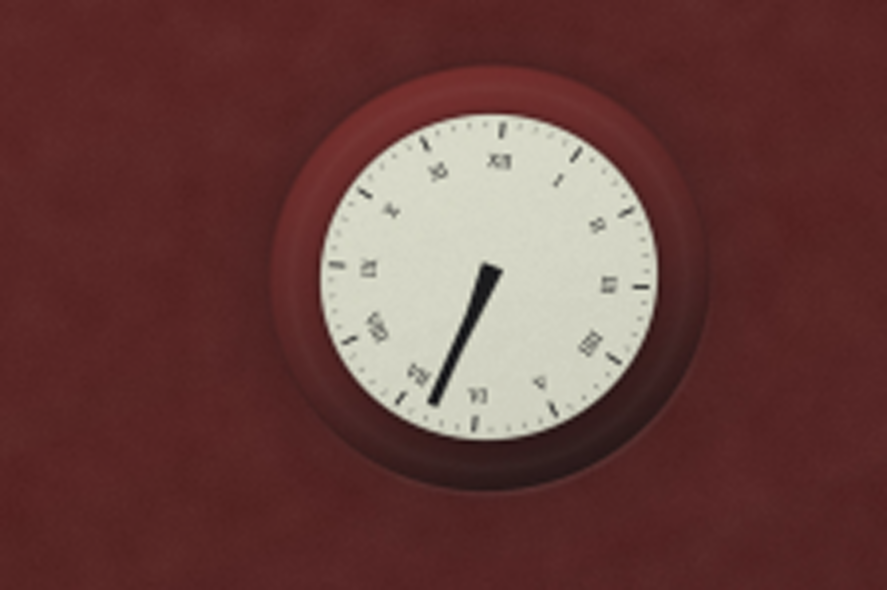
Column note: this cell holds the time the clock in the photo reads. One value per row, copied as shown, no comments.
6:33
